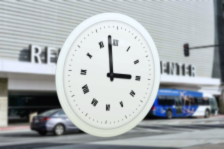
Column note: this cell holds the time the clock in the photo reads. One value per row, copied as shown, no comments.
2:58
